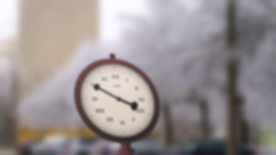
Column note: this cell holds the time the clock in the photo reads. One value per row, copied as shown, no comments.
3:50
